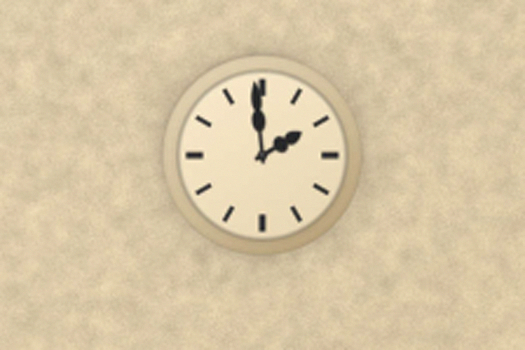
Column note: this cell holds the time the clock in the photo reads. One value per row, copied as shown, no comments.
1:59
